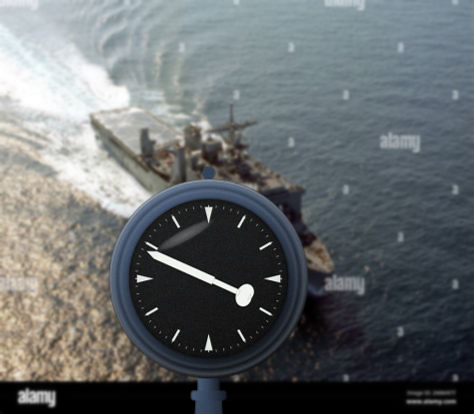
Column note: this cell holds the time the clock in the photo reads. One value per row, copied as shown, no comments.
3:49
